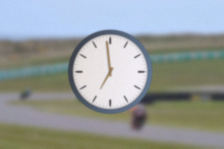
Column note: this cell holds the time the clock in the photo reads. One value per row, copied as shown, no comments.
6:59
